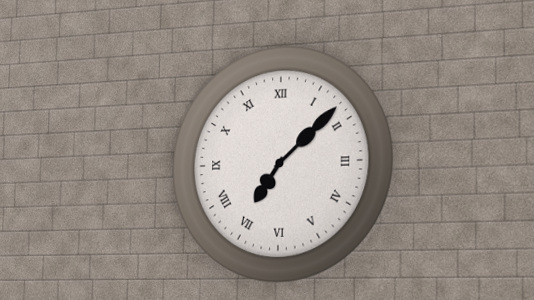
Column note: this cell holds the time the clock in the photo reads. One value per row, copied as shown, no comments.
7:08
